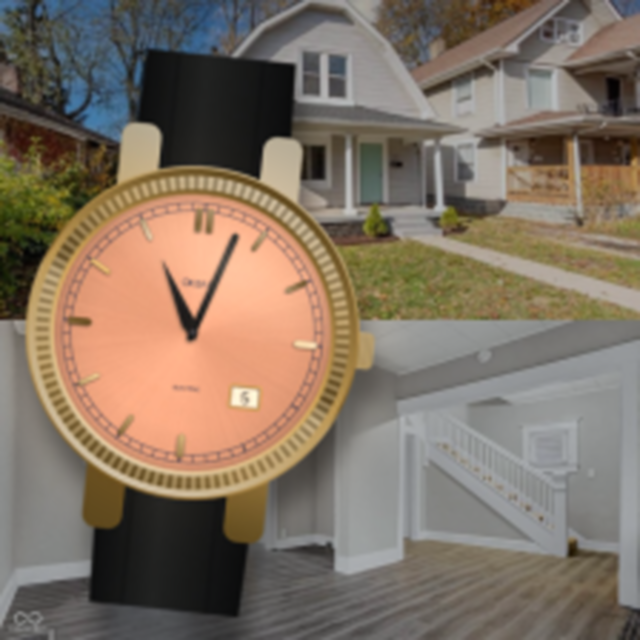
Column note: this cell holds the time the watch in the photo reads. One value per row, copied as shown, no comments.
11:03
